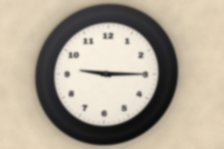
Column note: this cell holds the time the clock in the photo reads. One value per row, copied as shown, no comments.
9:15
